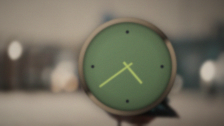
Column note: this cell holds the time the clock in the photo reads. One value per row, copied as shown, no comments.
4:39
